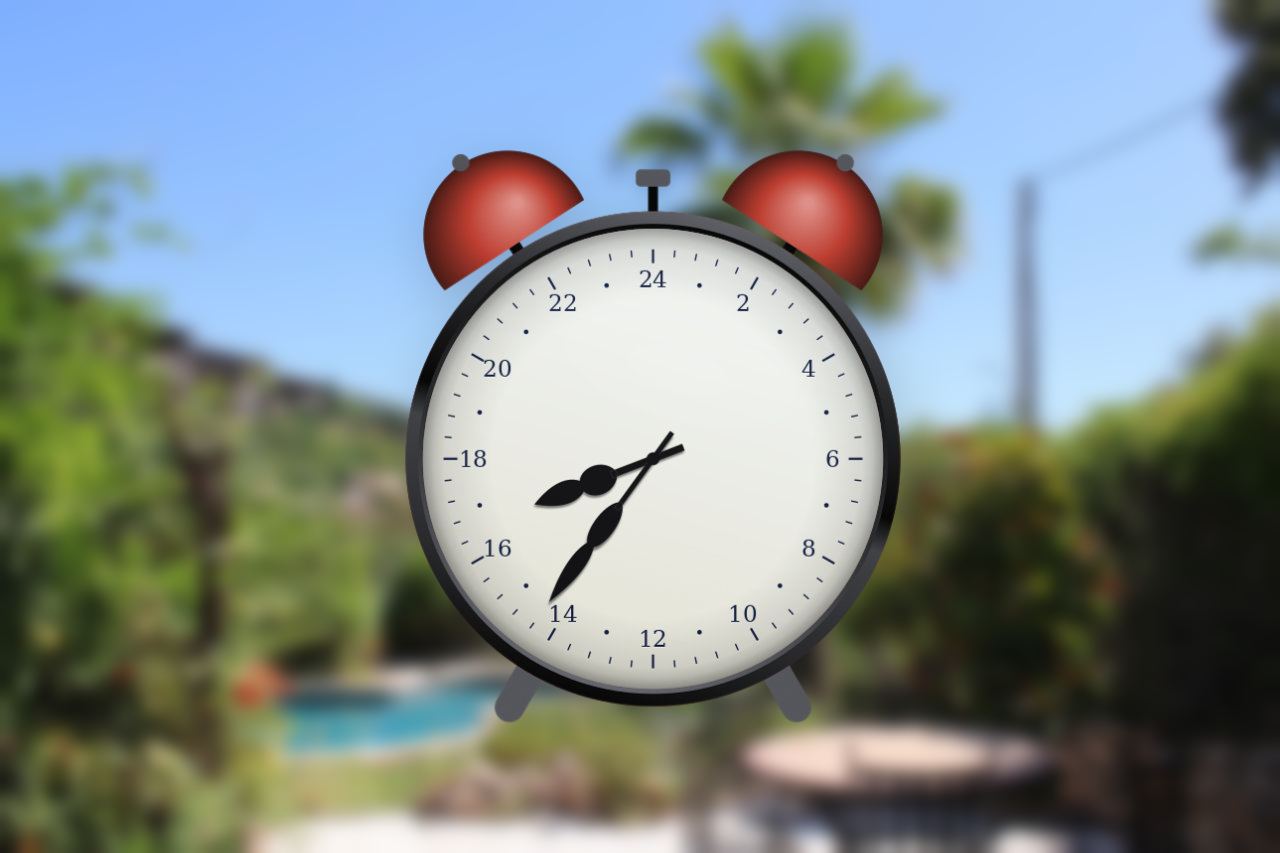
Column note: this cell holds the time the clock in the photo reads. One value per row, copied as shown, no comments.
16:36
